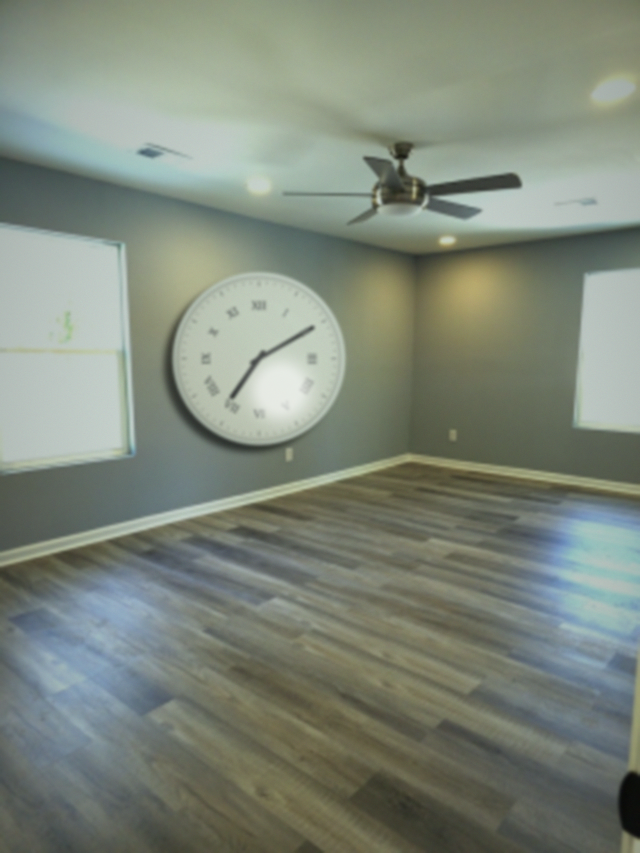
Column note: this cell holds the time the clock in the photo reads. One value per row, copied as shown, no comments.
7:10
